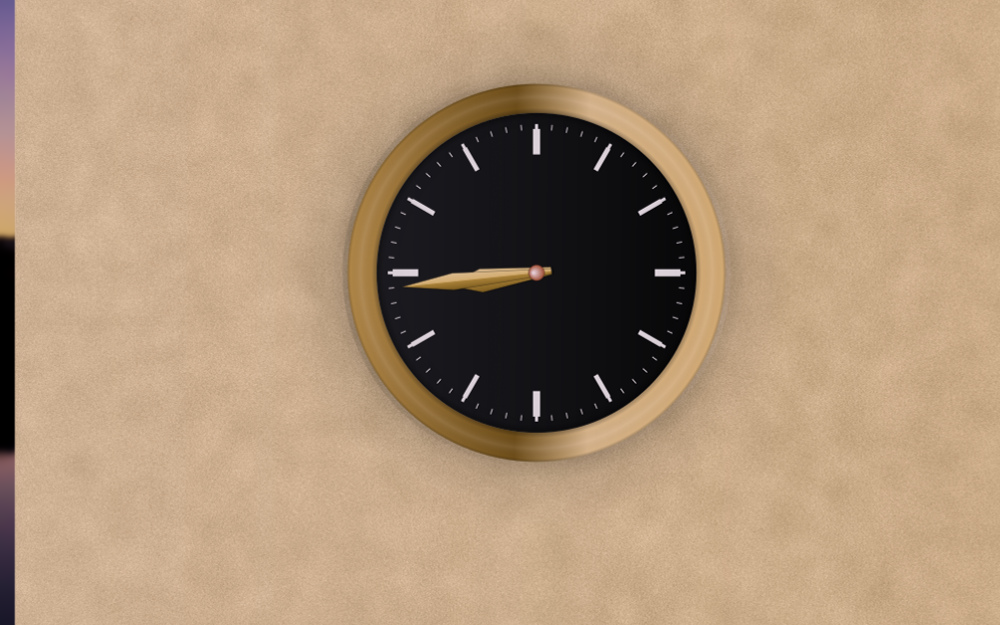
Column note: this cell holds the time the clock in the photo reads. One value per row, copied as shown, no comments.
8:44
